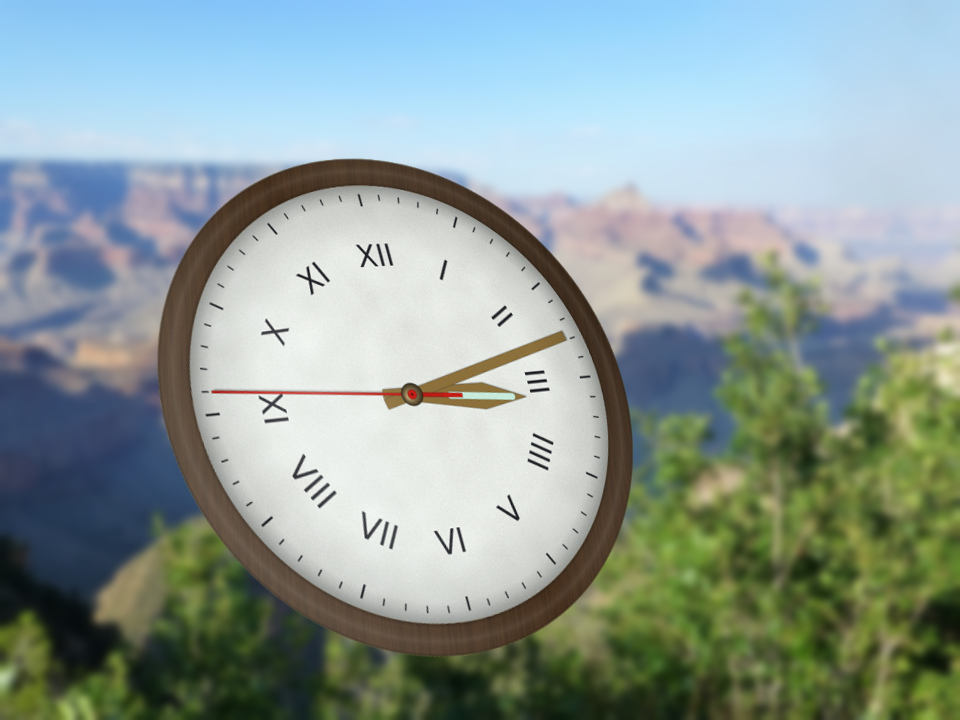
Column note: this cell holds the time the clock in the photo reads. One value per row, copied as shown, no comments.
3:12:46
